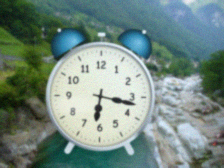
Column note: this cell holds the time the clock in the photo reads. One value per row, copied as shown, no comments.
6:17
